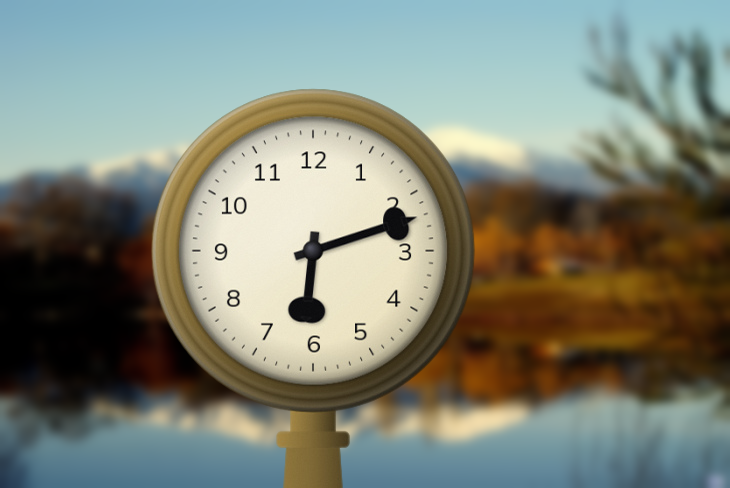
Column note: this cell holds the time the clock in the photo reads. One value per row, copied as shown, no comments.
6:12
